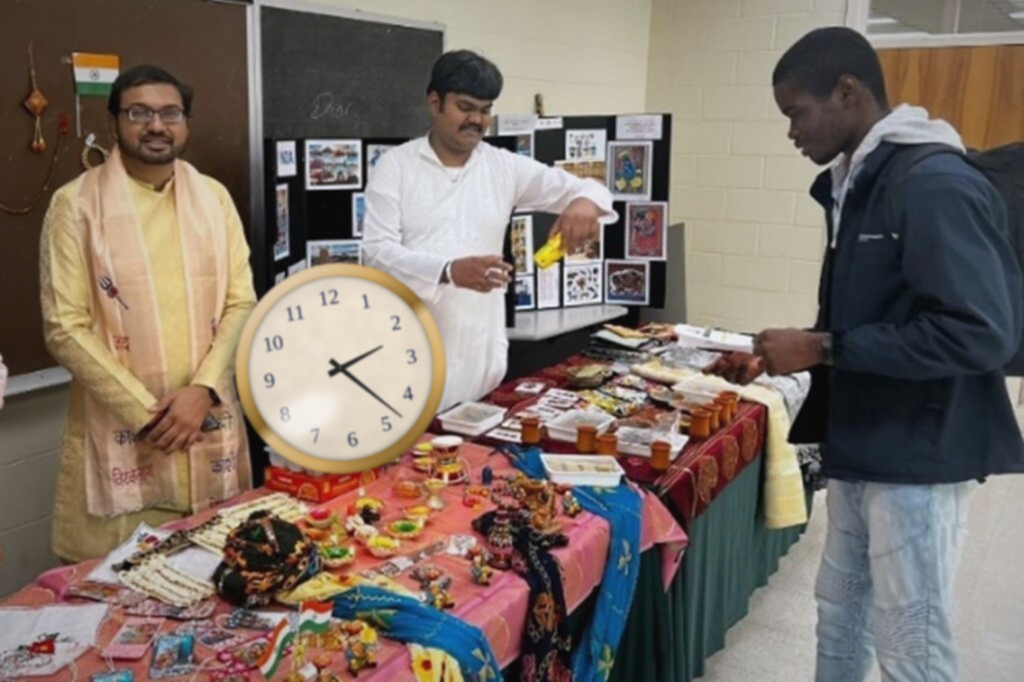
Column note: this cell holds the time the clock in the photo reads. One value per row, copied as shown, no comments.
2:23
